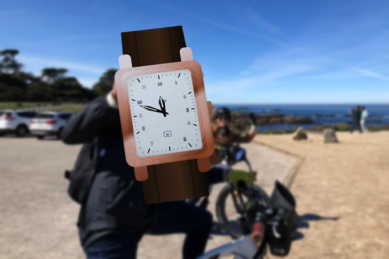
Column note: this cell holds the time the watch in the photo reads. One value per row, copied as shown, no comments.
11:49
